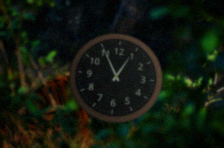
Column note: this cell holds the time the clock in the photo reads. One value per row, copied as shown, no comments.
12:55
